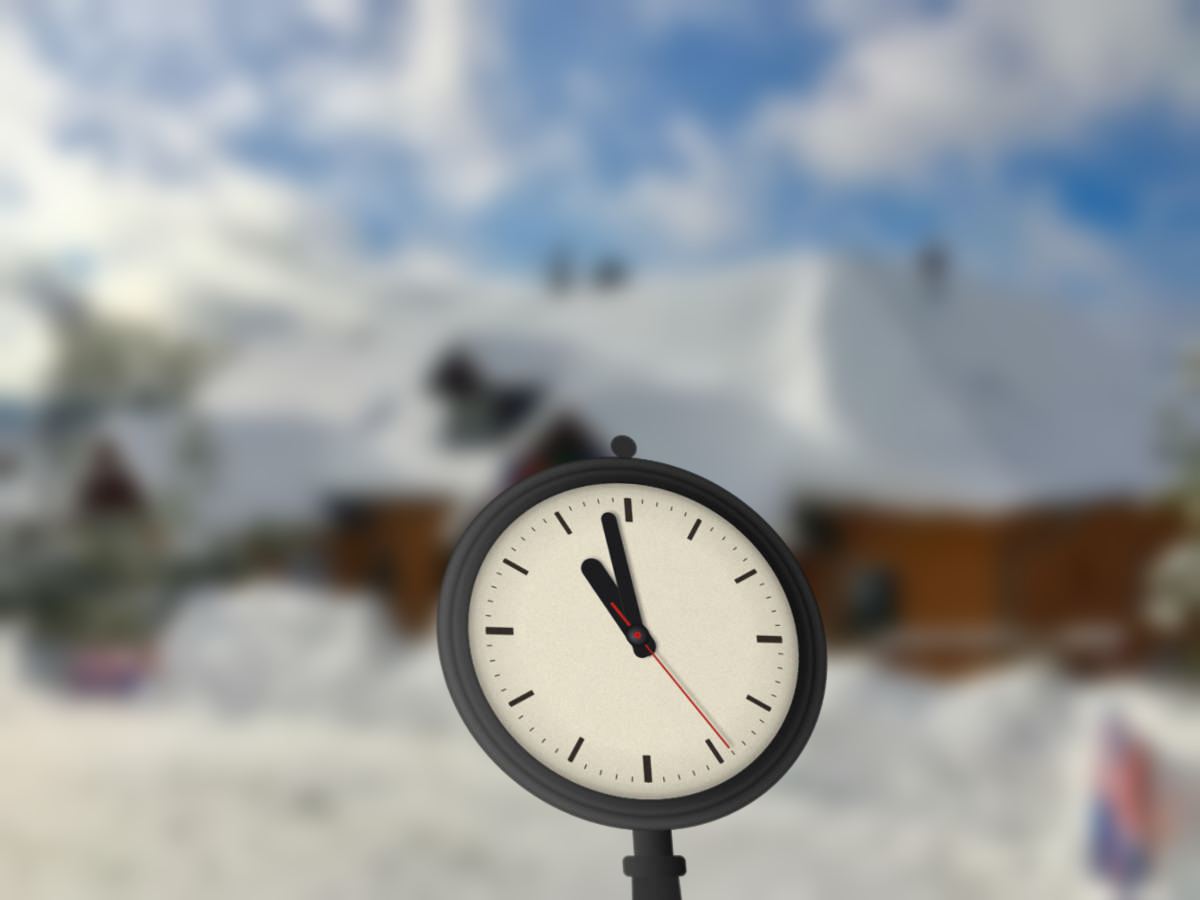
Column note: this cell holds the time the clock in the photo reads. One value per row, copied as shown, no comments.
10:58:24
